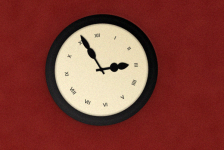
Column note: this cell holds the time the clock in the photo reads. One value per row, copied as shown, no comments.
2:56
